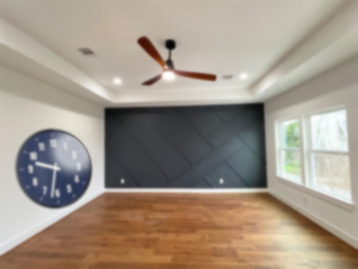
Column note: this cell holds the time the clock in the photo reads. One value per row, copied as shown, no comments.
9:32
